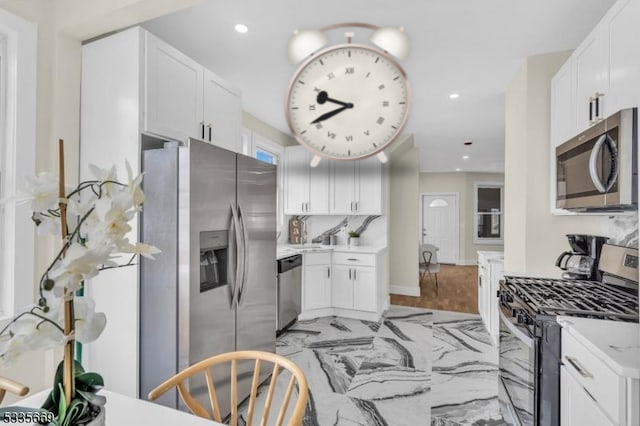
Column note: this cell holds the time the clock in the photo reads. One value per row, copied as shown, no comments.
9:41
